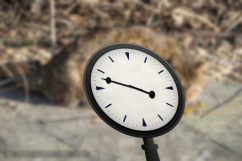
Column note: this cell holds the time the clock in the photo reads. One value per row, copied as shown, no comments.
3:48
